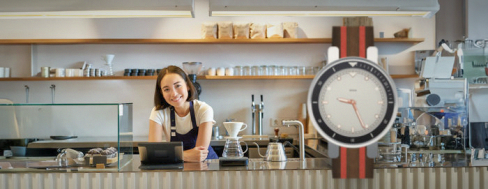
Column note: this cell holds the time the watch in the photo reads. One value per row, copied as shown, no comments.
9:26
